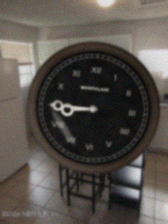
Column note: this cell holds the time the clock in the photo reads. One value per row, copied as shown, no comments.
8:45
